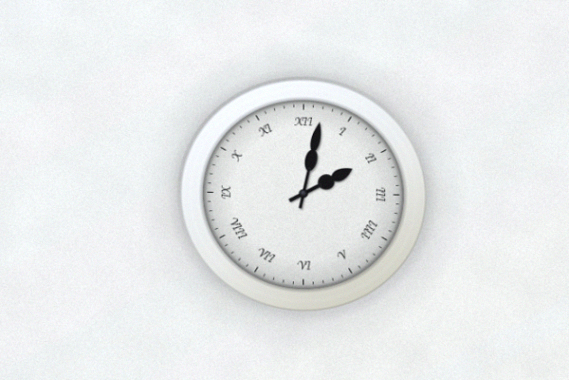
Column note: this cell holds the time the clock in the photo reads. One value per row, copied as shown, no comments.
2:02
